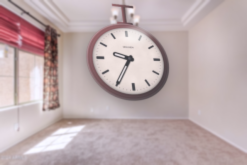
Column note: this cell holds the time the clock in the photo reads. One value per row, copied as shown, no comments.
9:35
